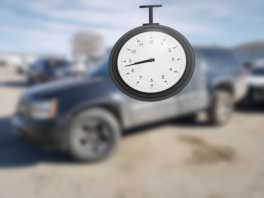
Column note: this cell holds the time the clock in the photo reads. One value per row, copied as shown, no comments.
8:43
